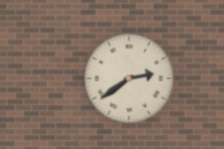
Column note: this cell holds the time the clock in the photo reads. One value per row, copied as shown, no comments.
2:39
